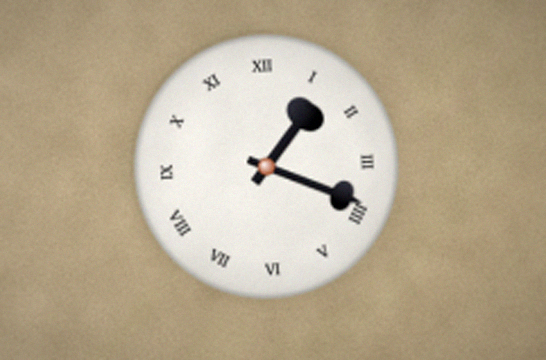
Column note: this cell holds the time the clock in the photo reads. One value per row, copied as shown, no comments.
1:19
